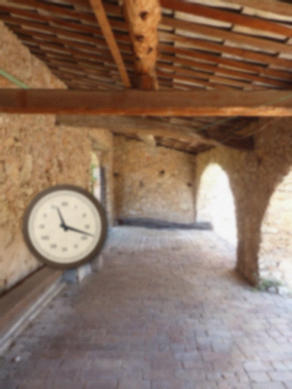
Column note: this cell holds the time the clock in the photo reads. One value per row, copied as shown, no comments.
11:18
